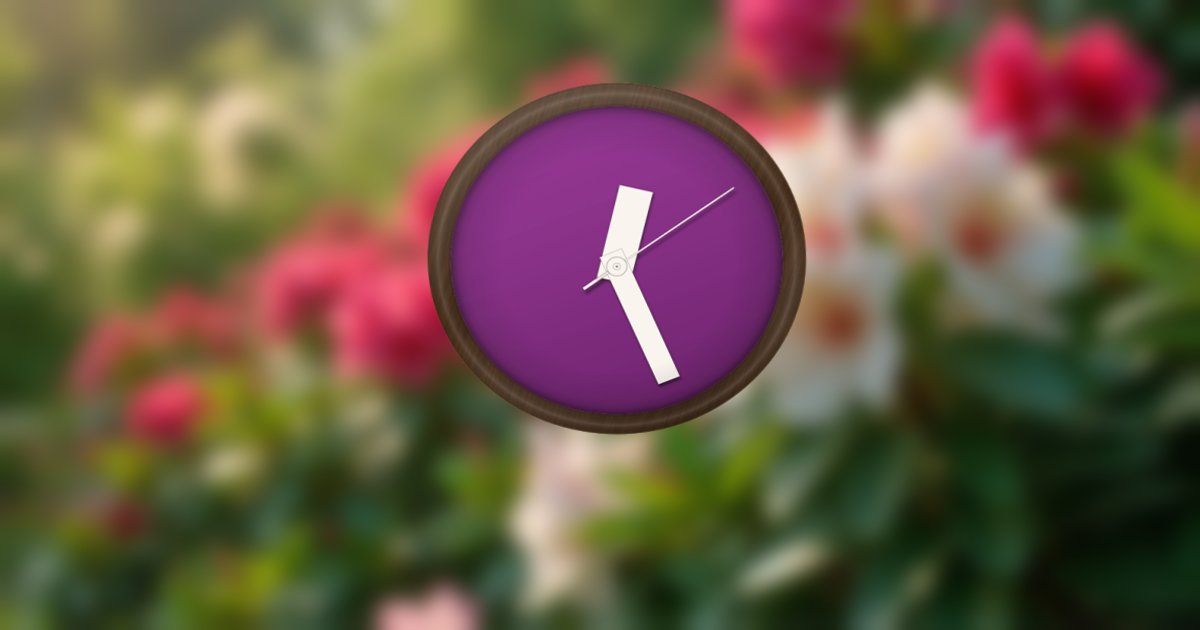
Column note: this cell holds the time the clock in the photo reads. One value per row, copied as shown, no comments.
12:26:09
